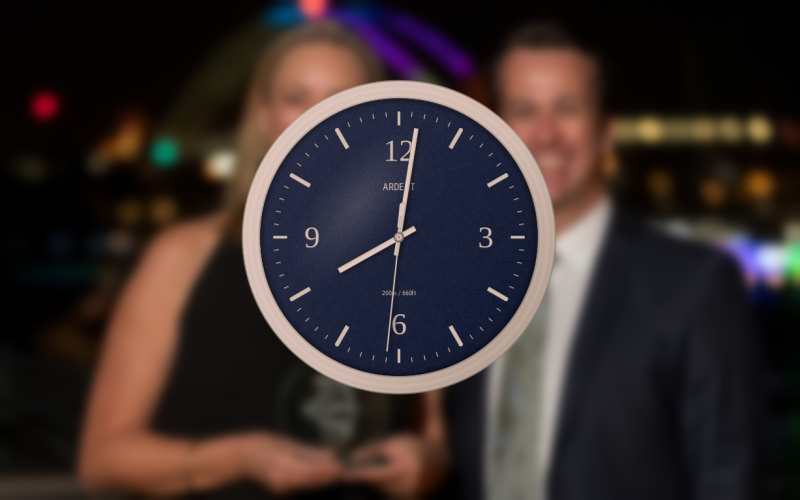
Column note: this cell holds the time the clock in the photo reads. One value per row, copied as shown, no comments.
8:01:31
